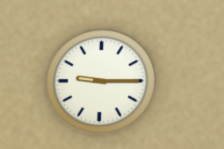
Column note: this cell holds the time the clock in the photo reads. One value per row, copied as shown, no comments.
9:15
